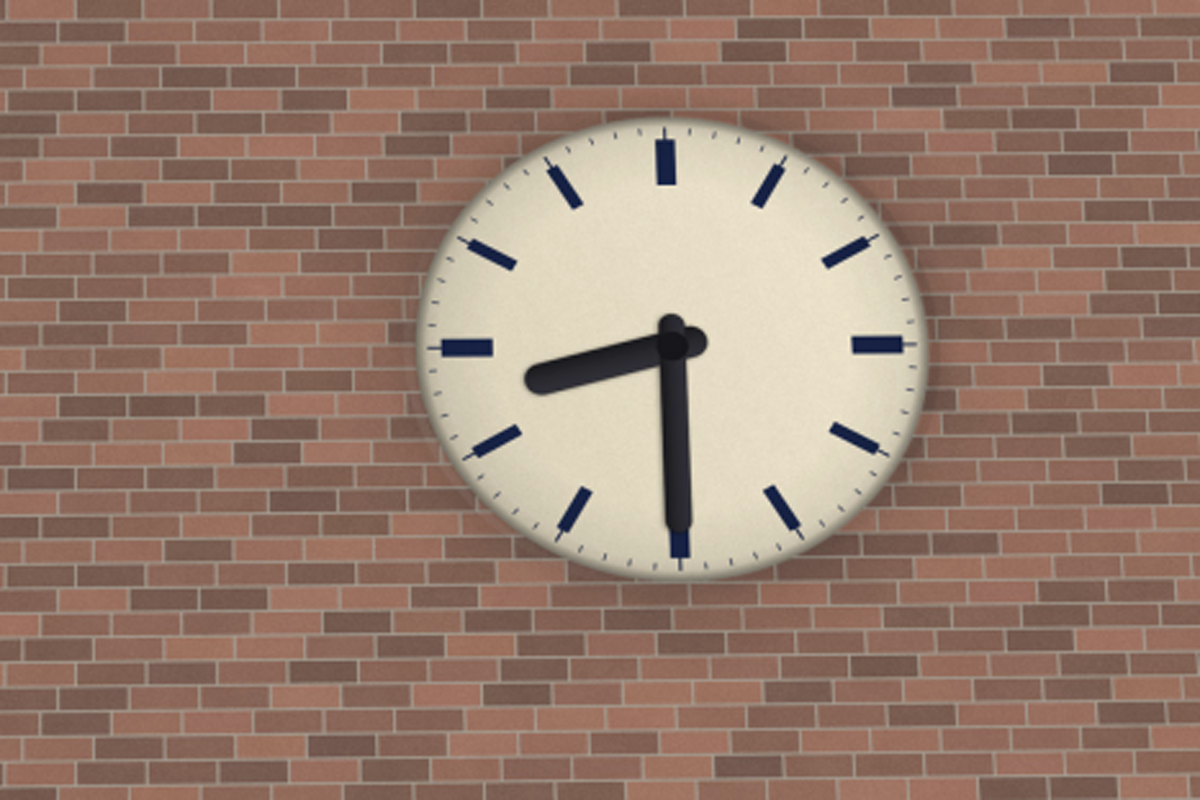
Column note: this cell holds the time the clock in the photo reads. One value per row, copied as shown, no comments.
8:30
